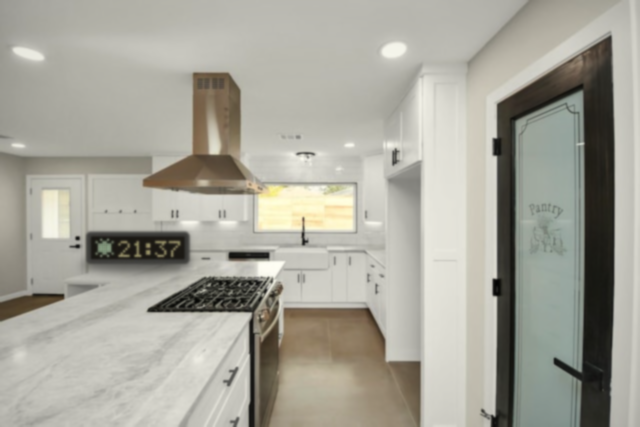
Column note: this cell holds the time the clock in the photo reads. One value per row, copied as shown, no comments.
21:37
